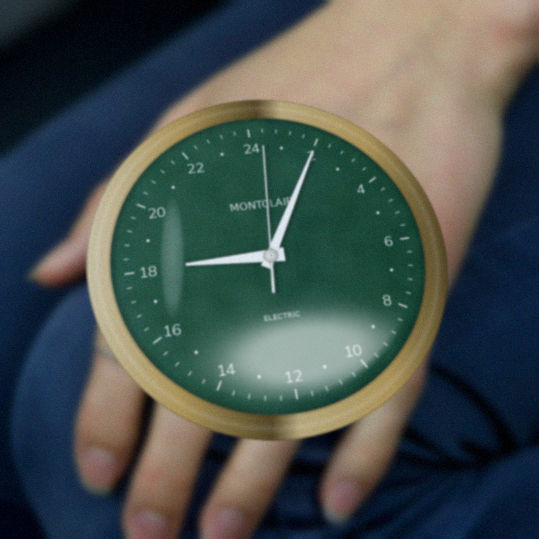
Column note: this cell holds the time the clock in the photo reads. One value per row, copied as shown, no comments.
18:05:01
